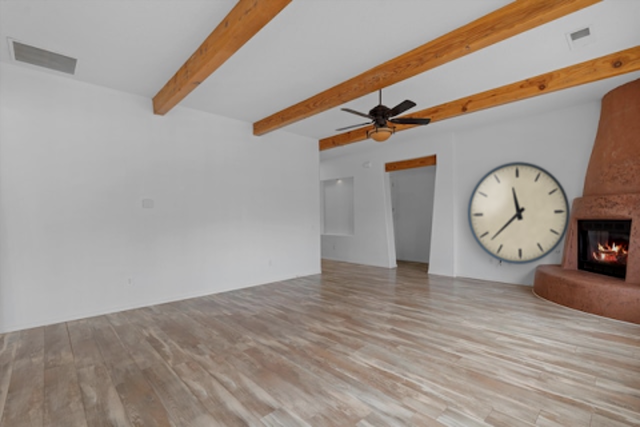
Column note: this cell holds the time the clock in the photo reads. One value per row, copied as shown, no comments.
11:38
